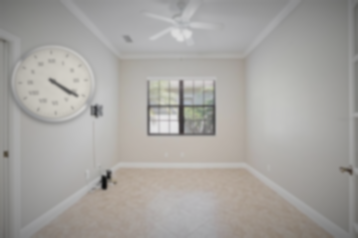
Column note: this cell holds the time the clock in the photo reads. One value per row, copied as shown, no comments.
4:21
